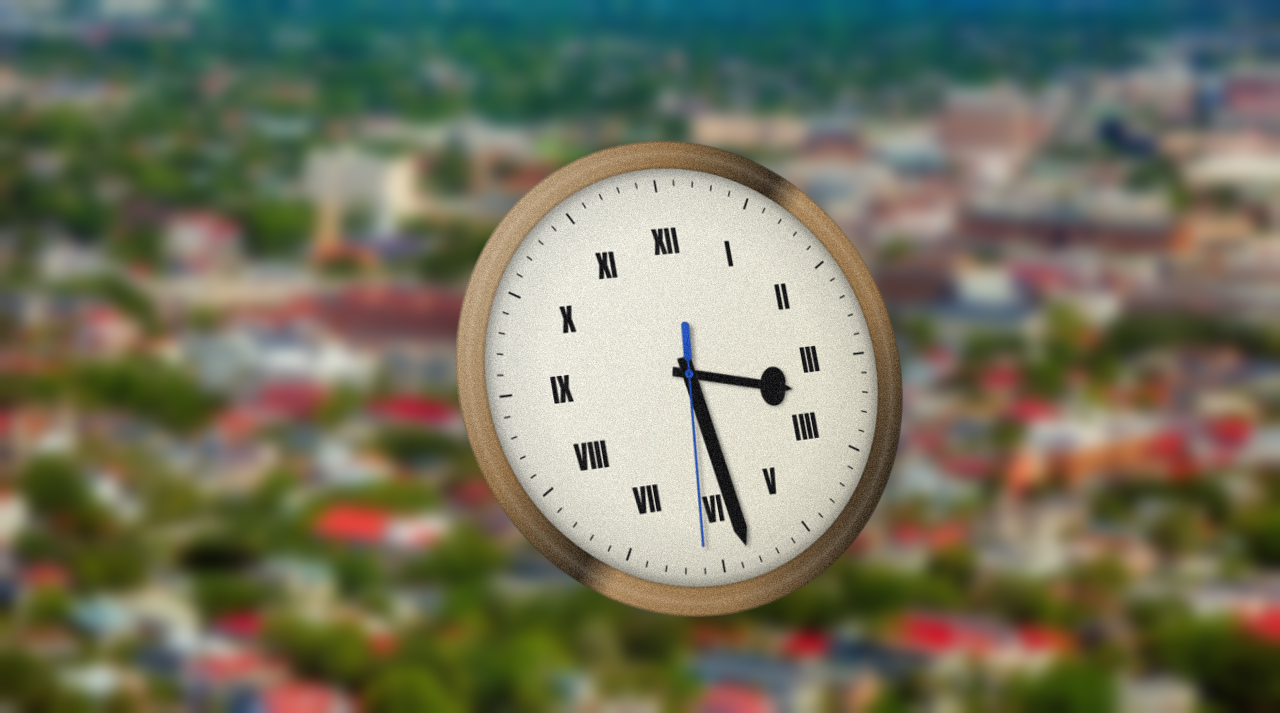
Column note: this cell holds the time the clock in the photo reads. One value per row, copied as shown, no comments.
3:28:31
